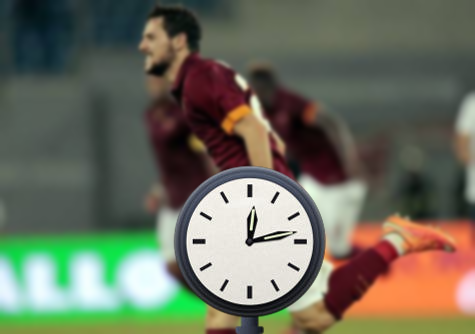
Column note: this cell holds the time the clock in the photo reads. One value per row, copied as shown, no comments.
12:13
